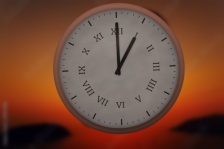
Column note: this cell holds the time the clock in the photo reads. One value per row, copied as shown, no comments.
1:00
